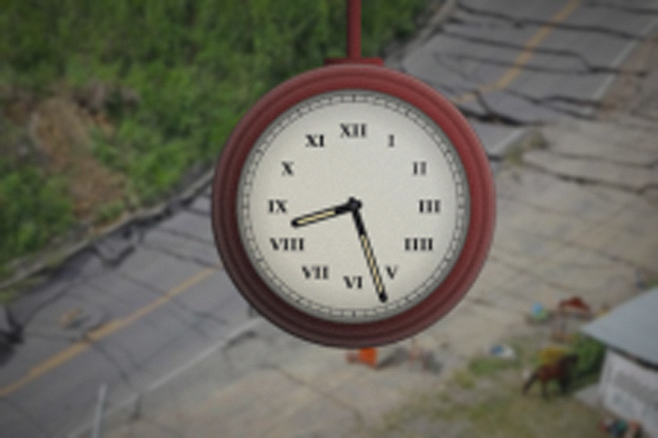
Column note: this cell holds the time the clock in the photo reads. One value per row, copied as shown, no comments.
8:27
